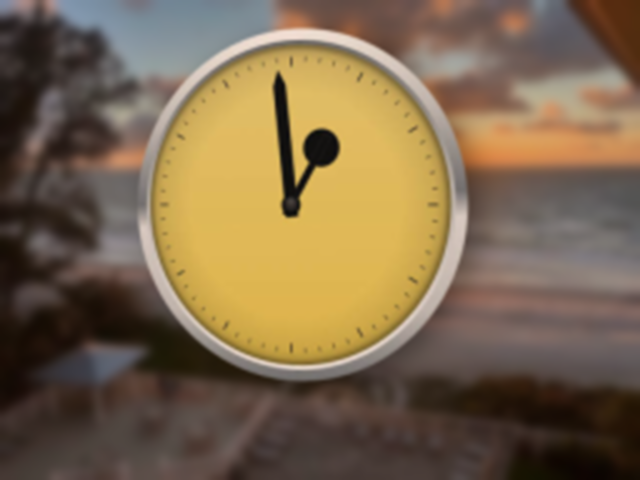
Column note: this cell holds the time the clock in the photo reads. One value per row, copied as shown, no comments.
12:59
